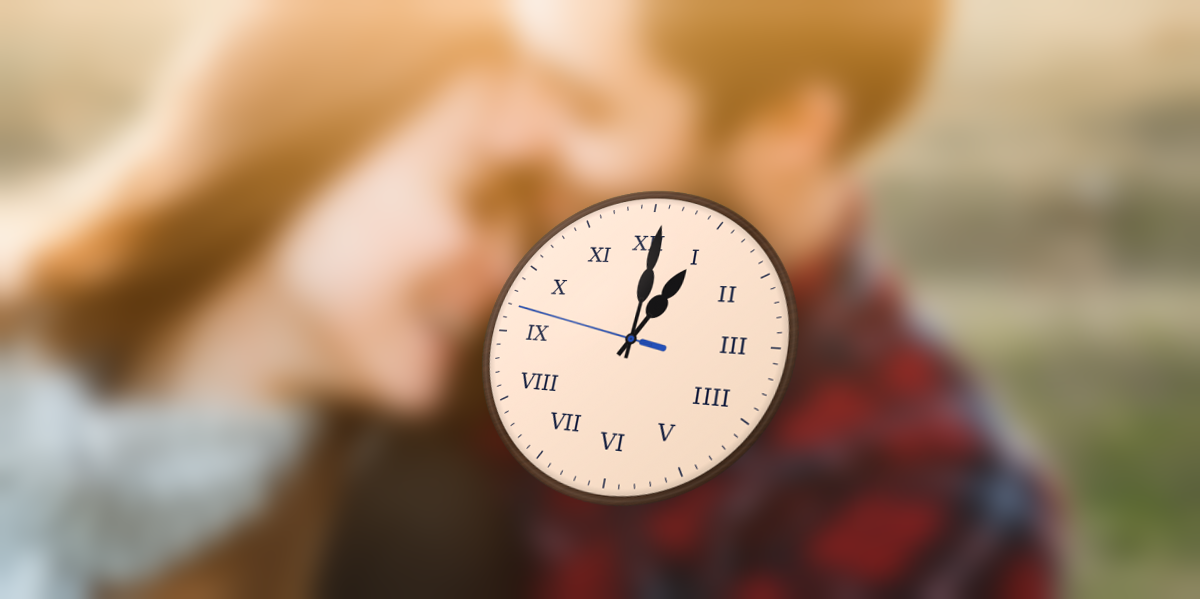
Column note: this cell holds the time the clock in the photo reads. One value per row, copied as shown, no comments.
1:00:47
